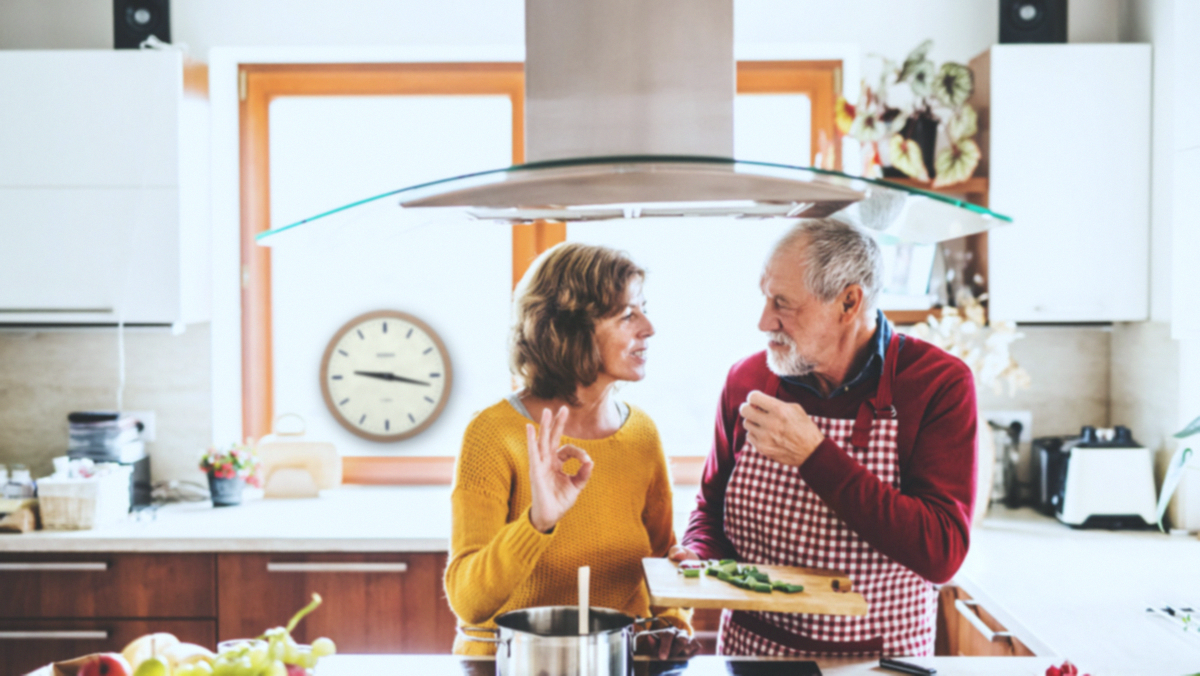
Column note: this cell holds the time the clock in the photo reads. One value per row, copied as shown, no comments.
9:17
